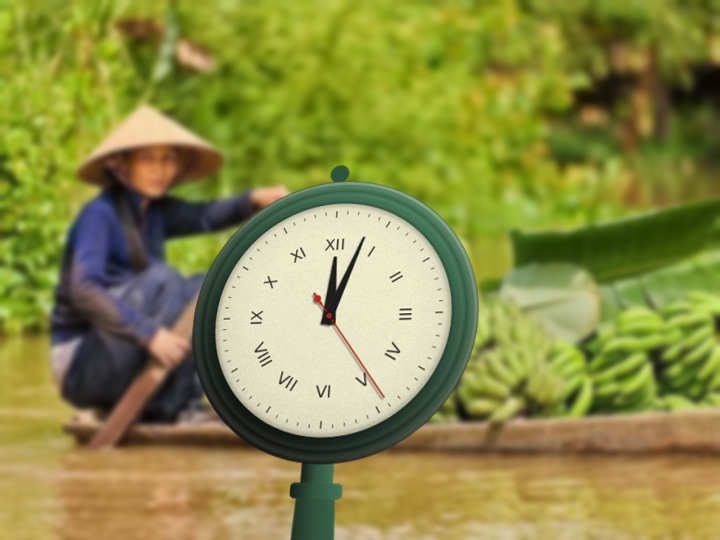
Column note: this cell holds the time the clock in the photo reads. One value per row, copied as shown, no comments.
12:03:24
